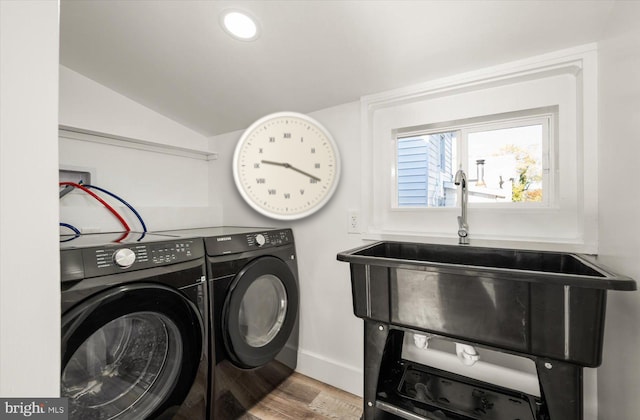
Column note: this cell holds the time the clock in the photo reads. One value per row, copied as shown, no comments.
9:19
